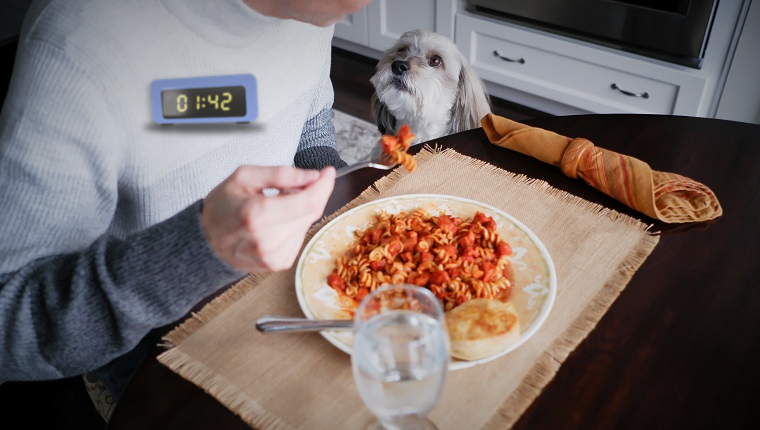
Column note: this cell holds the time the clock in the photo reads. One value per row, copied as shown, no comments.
1:42
